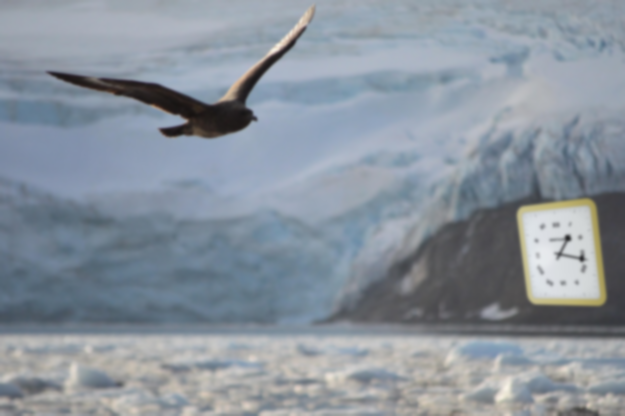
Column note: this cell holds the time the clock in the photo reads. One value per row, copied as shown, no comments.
1:17
